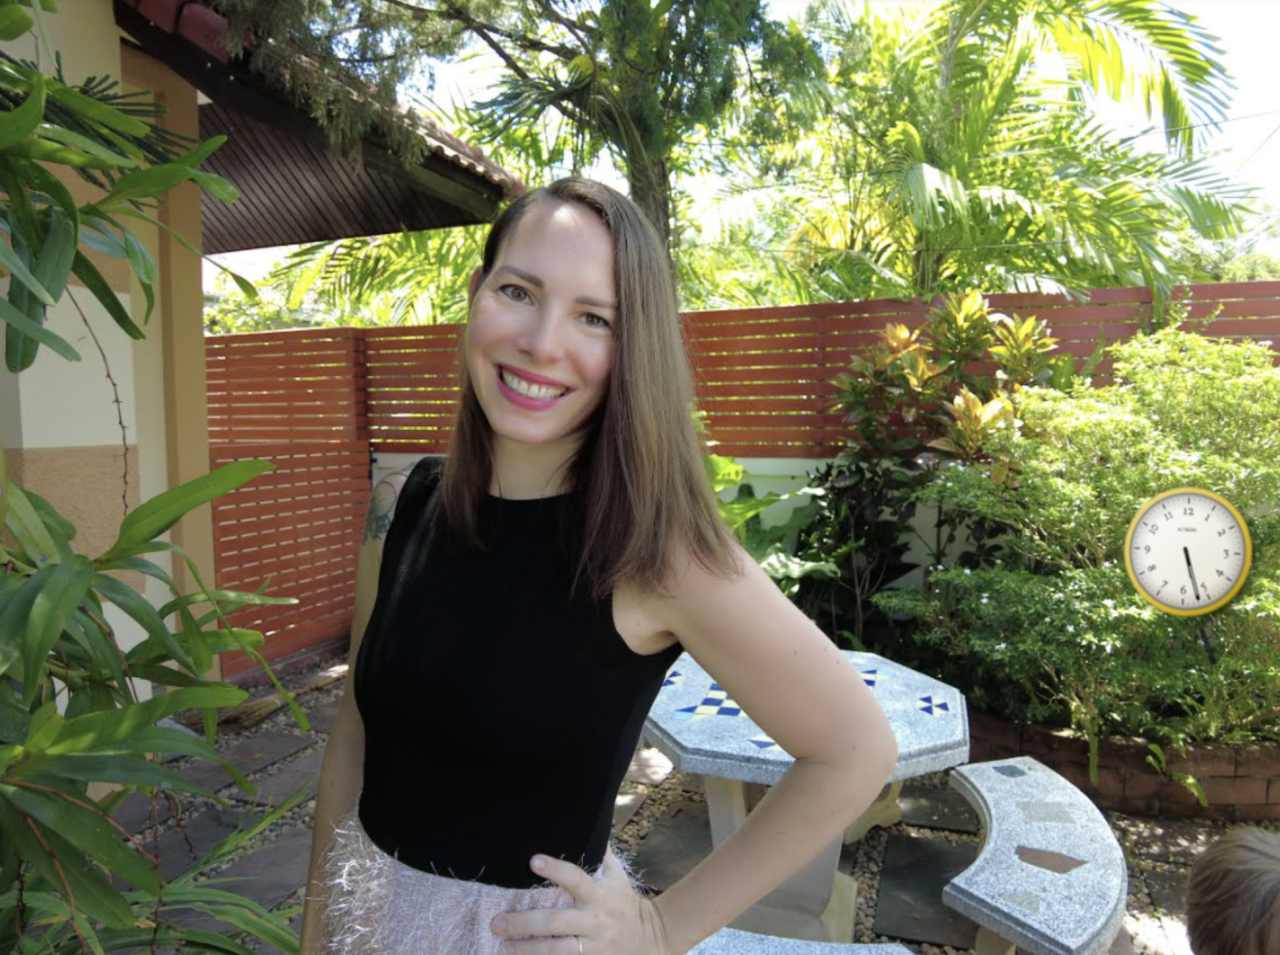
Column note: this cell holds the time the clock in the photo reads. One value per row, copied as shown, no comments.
5:27
